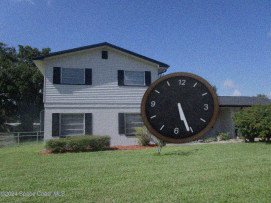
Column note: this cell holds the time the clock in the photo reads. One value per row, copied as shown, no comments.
5:26
